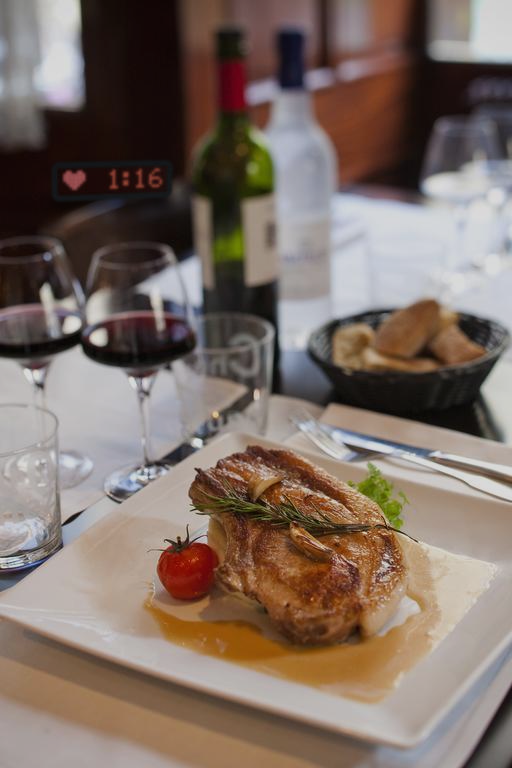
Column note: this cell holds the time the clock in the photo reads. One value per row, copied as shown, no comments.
1:16
